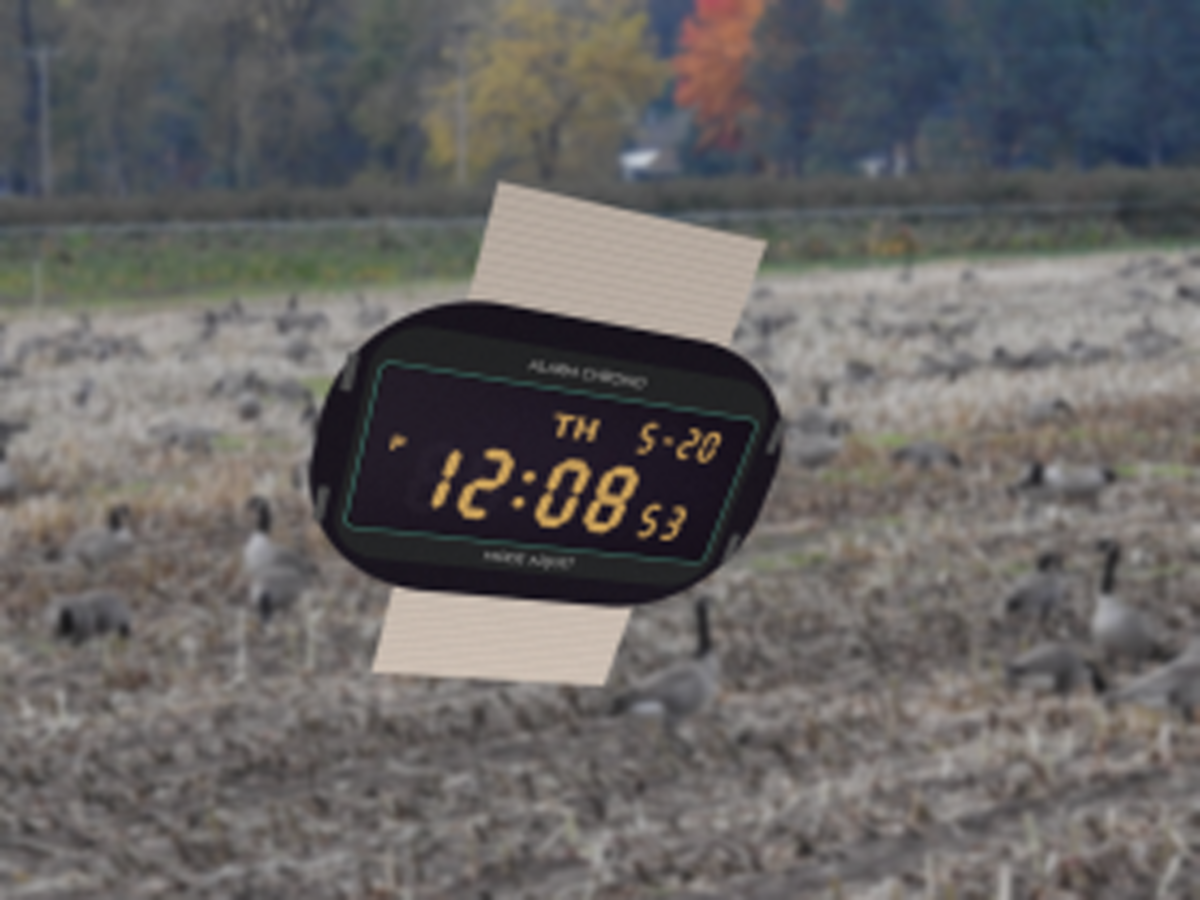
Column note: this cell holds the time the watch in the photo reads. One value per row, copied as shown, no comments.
12:08:53
